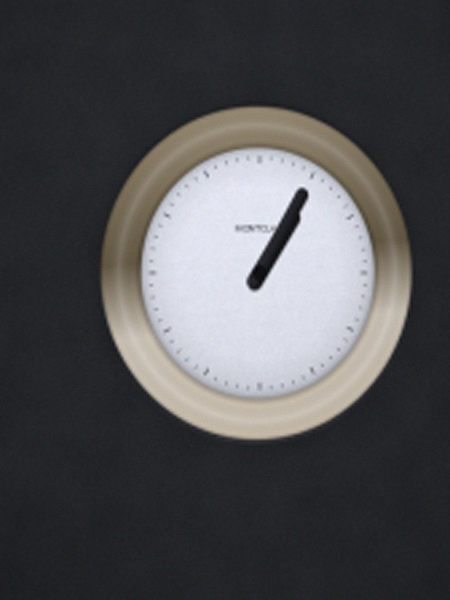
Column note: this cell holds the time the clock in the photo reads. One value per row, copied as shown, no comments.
1:05
